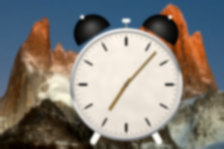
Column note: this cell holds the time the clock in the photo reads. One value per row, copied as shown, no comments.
7:07
